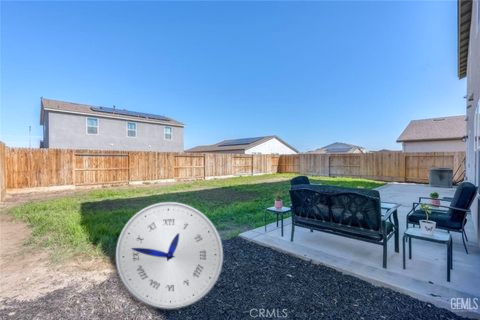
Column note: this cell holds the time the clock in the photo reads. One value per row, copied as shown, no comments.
12:47
